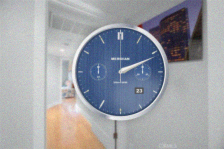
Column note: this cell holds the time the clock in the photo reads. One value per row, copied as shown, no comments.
2:11
